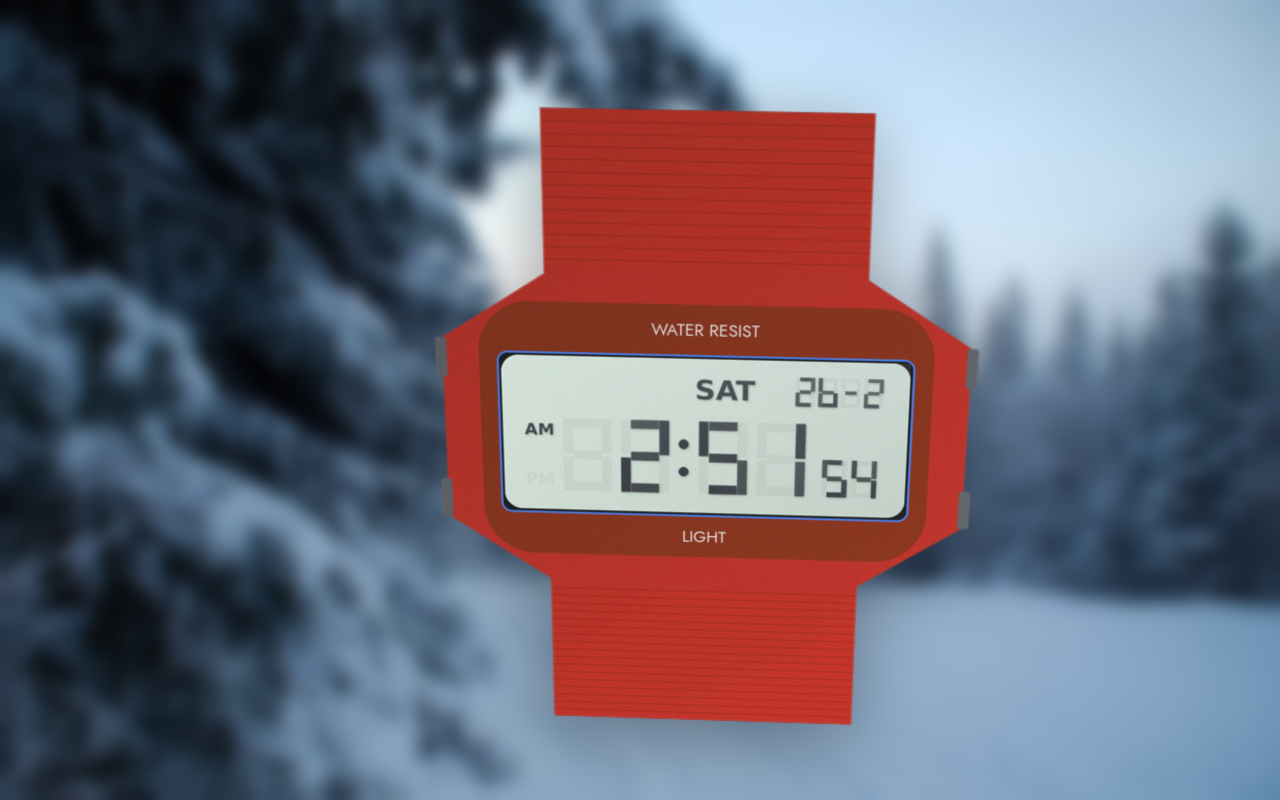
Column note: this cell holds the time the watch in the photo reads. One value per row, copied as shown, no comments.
2:51:54
